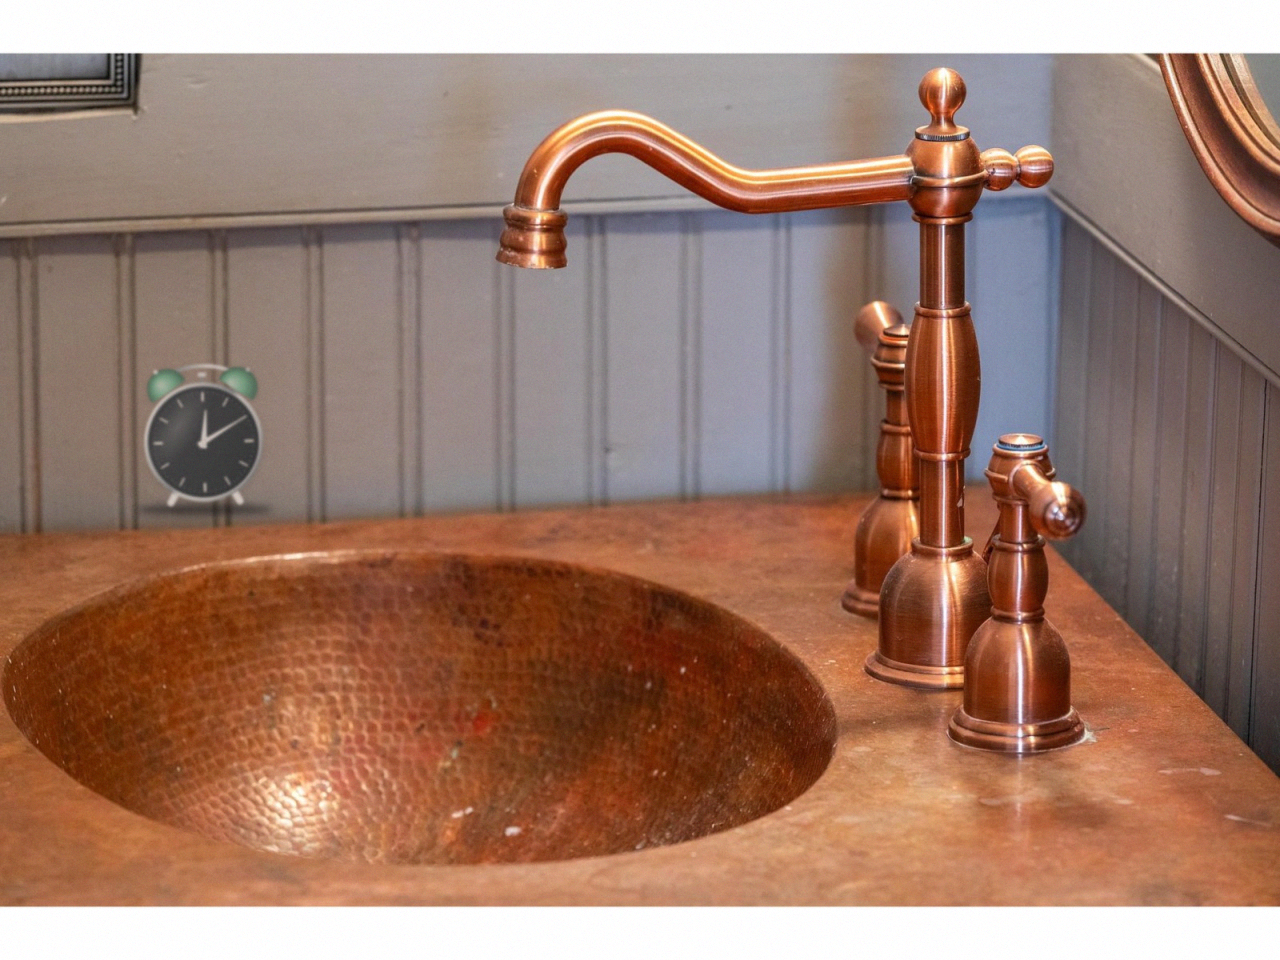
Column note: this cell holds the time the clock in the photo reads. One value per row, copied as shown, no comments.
12:10
